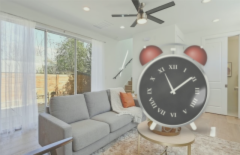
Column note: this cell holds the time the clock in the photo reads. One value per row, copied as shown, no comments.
11:09
